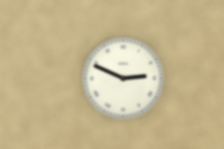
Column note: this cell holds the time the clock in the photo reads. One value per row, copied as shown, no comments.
2:49
